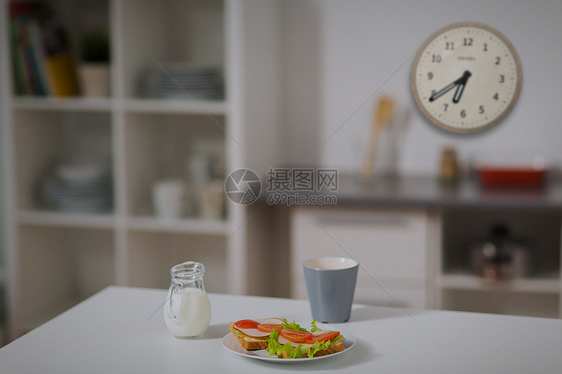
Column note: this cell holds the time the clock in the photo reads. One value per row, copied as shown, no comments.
6:39
